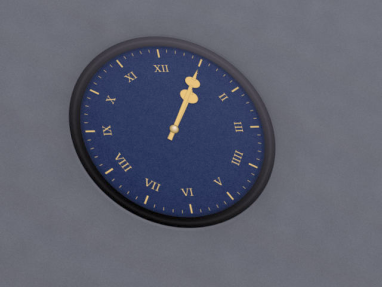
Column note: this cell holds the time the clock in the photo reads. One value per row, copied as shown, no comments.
1:05
